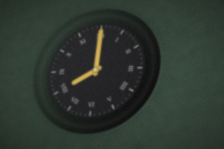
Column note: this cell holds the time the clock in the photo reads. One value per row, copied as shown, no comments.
8:00
